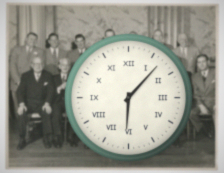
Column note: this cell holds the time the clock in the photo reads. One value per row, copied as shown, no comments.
6:07
